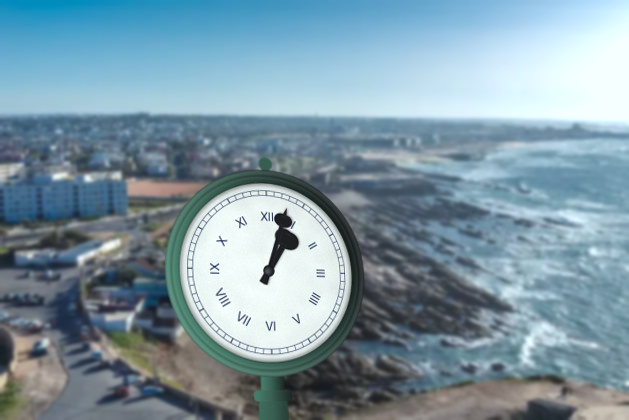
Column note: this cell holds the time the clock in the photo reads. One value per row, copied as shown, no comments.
1:03
